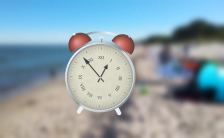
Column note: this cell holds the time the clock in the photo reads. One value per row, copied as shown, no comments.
12:53
